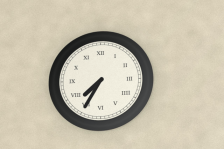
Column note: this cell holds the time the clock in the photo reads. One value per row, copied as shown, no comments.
7:35
